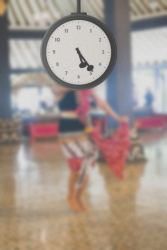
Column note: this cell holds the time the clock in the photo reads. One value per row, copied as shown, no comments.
5:24
